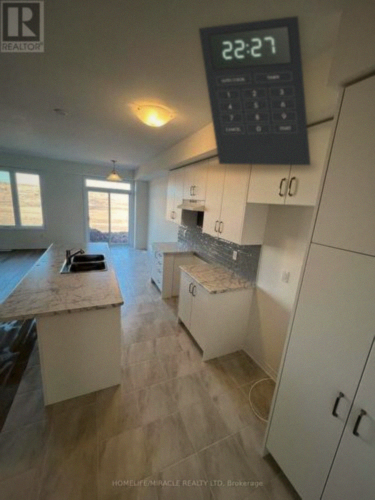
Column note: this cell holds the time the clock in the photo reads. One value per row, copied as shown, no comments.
22:27
